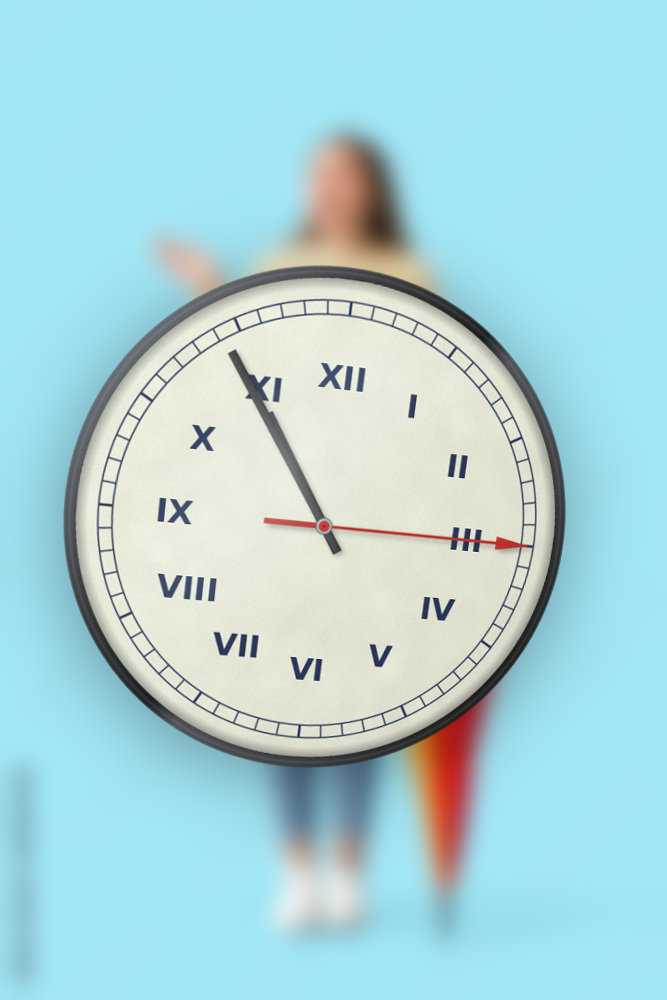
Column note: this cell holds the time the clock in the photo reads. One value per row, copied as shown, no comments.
10:54:15
